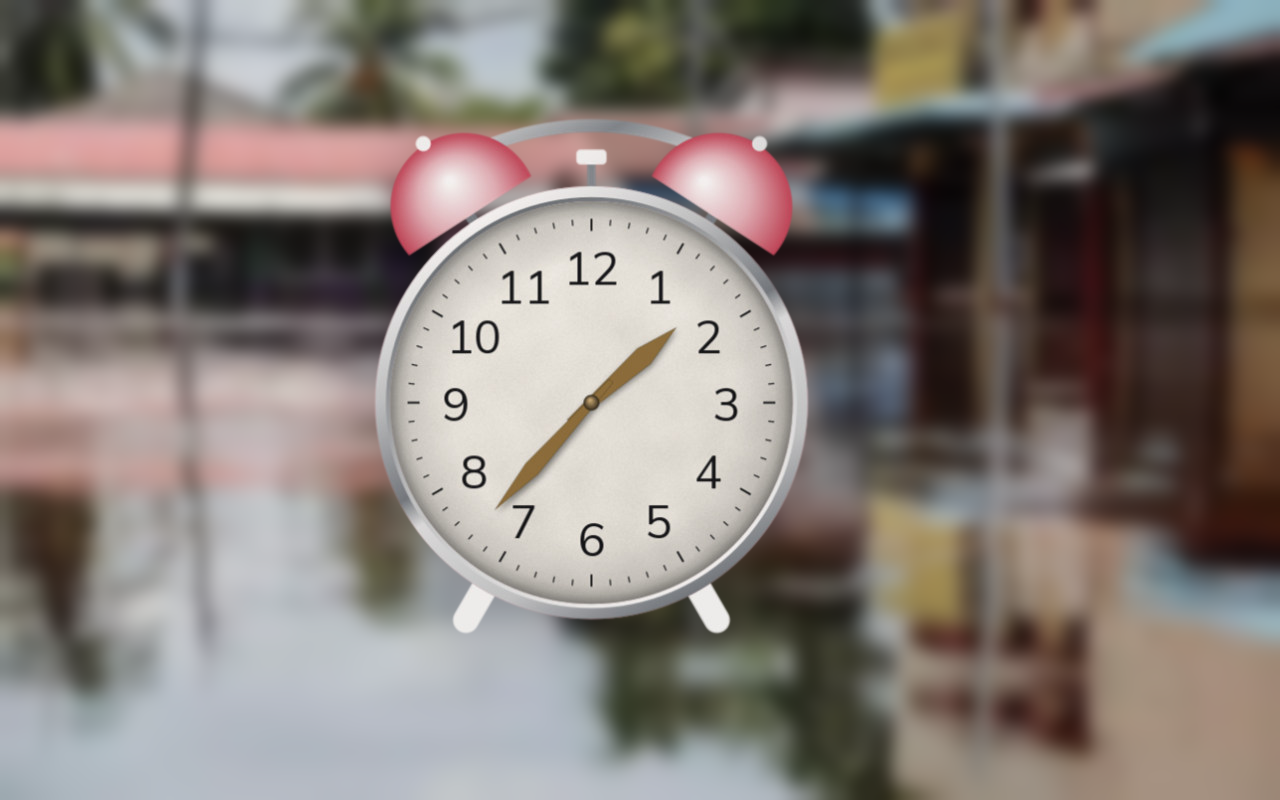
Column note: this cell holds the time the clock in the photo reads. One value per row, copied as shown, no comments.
1:37
